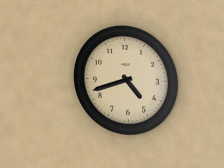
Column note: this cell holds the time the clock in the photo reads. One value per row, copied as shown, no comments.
4:42
